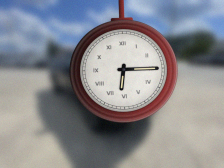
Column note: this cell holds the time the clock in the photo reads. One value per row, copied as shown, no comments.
6:15
